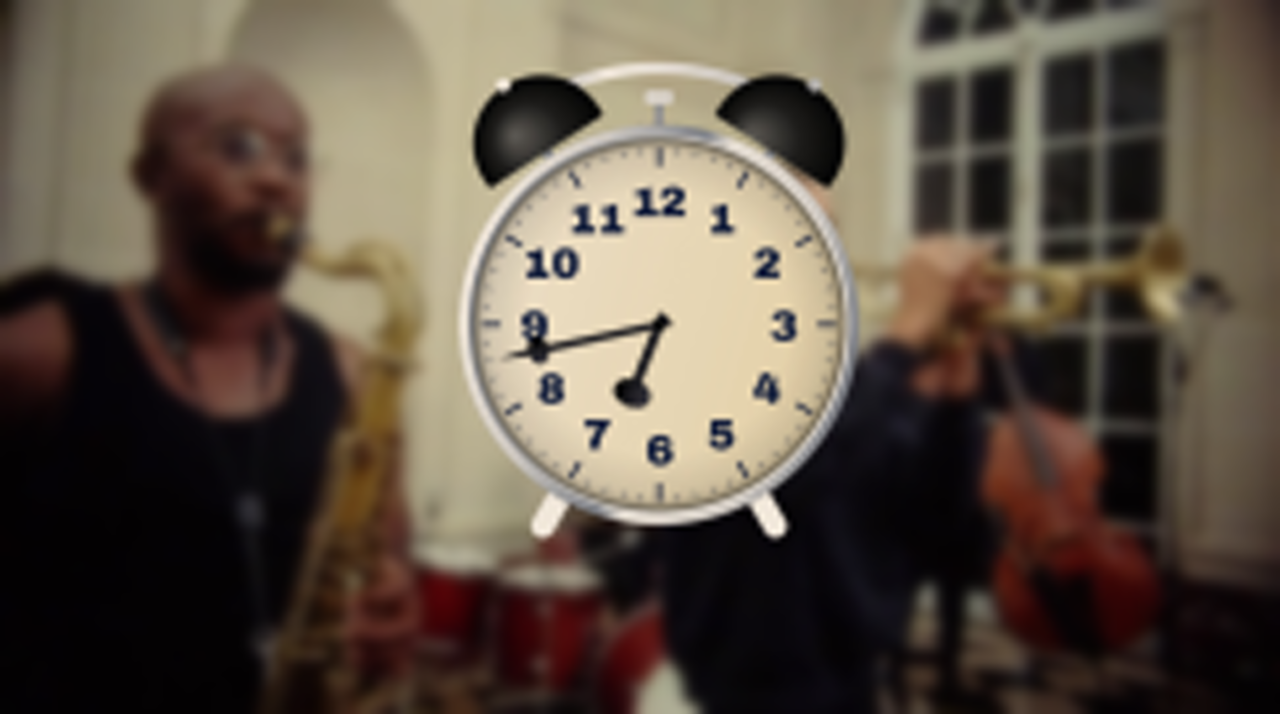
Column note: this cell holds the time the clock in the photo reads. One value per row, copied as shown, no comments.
6:43
